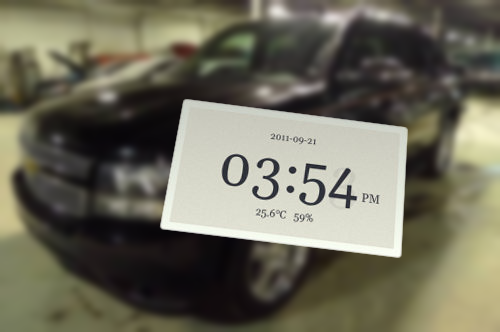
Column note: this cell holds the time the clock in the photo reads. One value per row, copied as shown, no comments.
3:54
